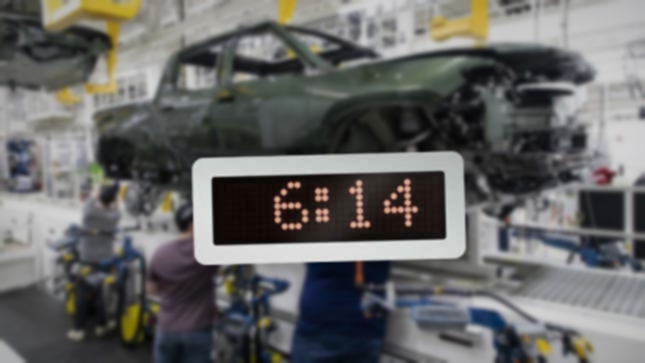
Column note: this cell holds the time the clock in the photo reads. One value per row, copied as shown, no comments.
6:14
